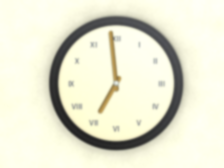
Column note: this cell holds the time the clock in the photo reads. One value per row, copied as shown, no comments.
6:59
